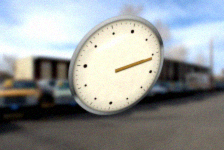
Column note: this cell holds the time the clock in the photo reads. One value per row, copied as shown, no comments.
2:11
